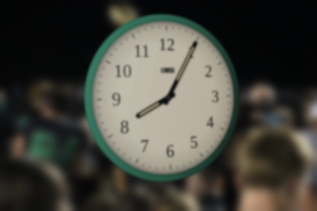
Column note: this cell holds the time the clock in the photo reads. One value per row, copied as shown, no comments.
8:05
